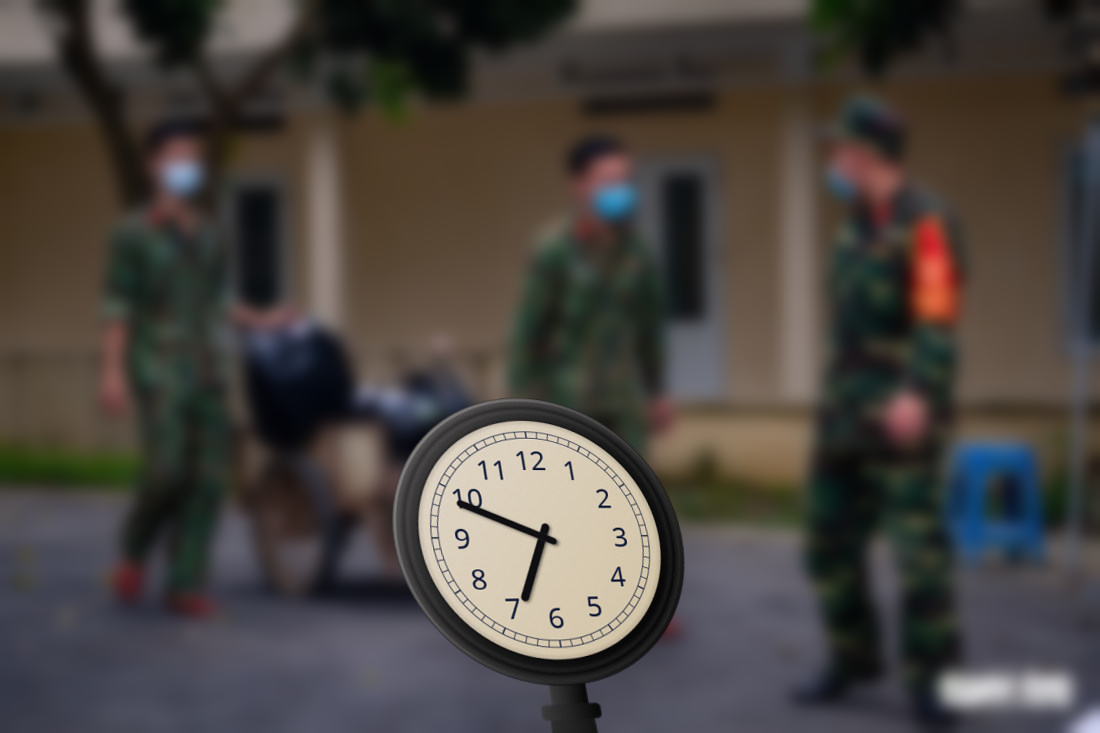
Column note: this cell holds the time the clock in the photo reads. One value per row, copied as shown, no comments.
6:49
